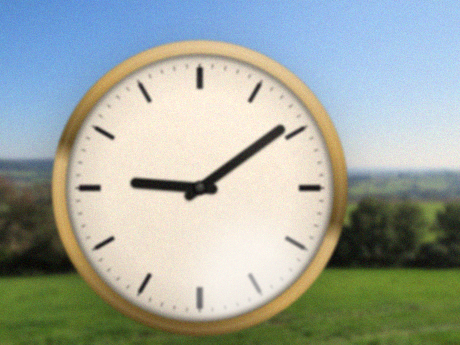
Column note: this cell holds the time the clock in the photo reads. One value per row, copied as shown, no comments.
9:09
